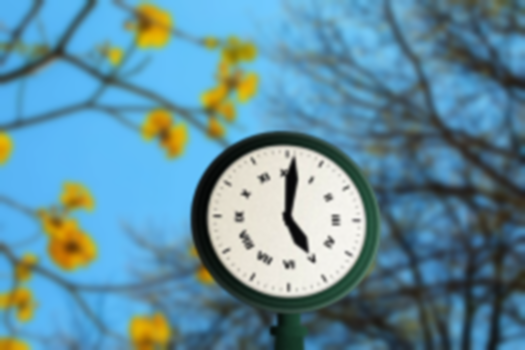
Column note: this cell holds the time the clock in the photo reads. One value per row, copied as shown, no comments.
5:01
